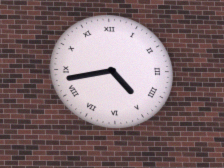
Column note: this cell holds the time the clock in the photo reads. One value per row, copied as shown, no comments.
4:43
